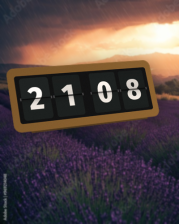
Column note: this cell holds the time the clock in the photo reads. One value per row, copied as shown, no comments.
21:08
